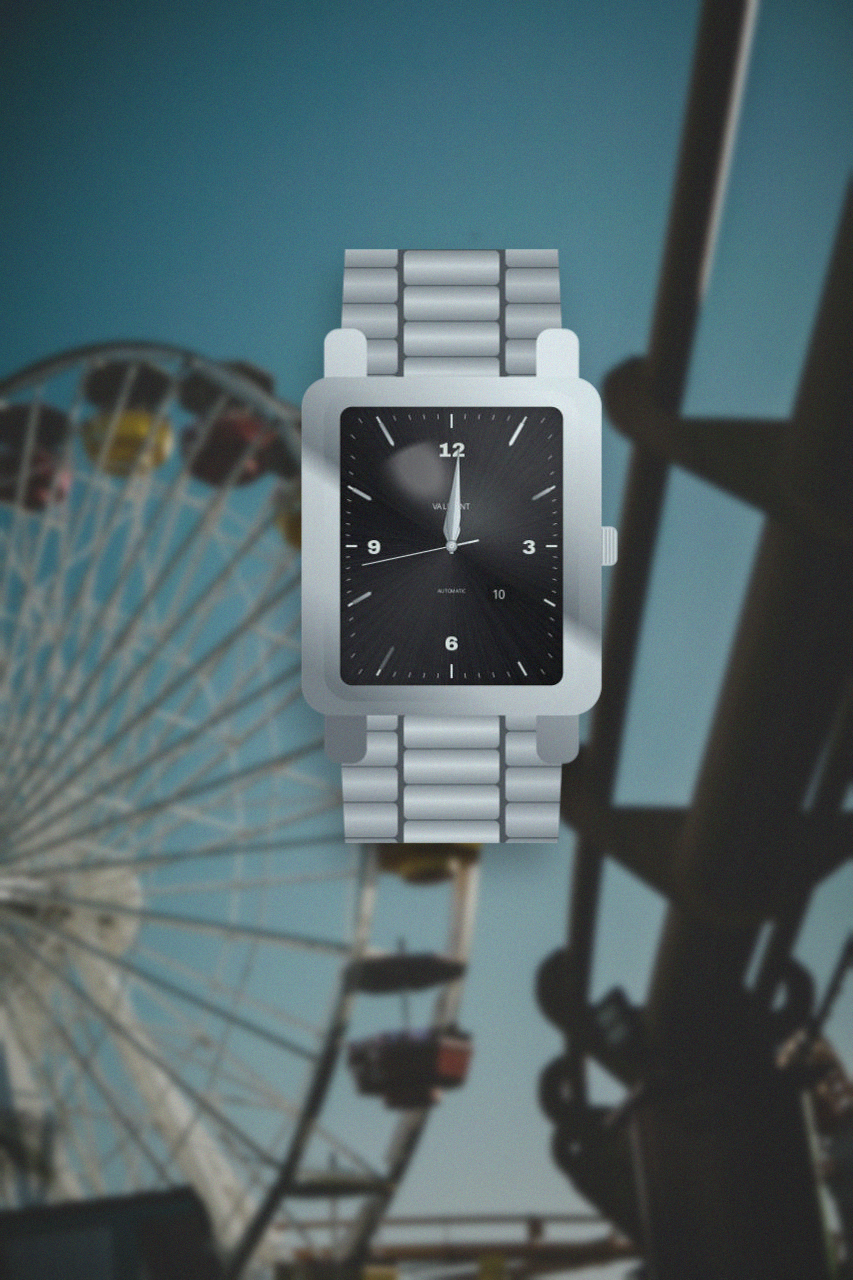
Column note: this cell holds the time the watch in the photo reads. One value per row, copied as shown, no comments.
12:00:43
